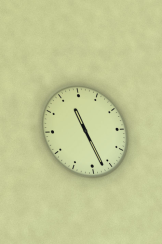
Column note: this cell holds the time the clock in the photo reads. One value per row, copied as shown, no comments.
11:27
